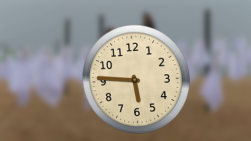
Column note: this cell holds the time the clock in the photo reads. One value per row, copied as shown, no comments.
5:46
